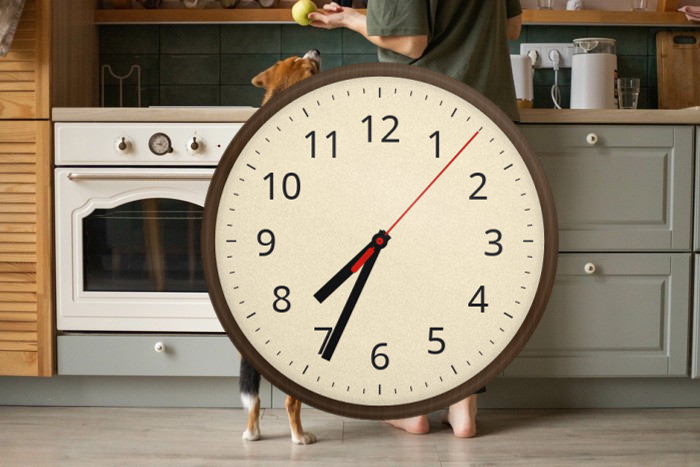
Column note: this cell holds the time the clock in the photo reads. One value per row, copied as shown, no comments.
7:34:07
